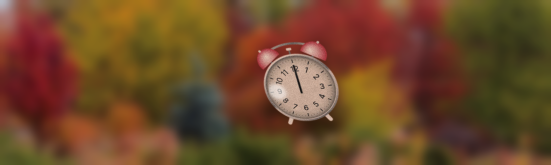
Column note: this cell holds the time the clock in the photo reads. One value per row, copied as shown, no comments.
12:00
